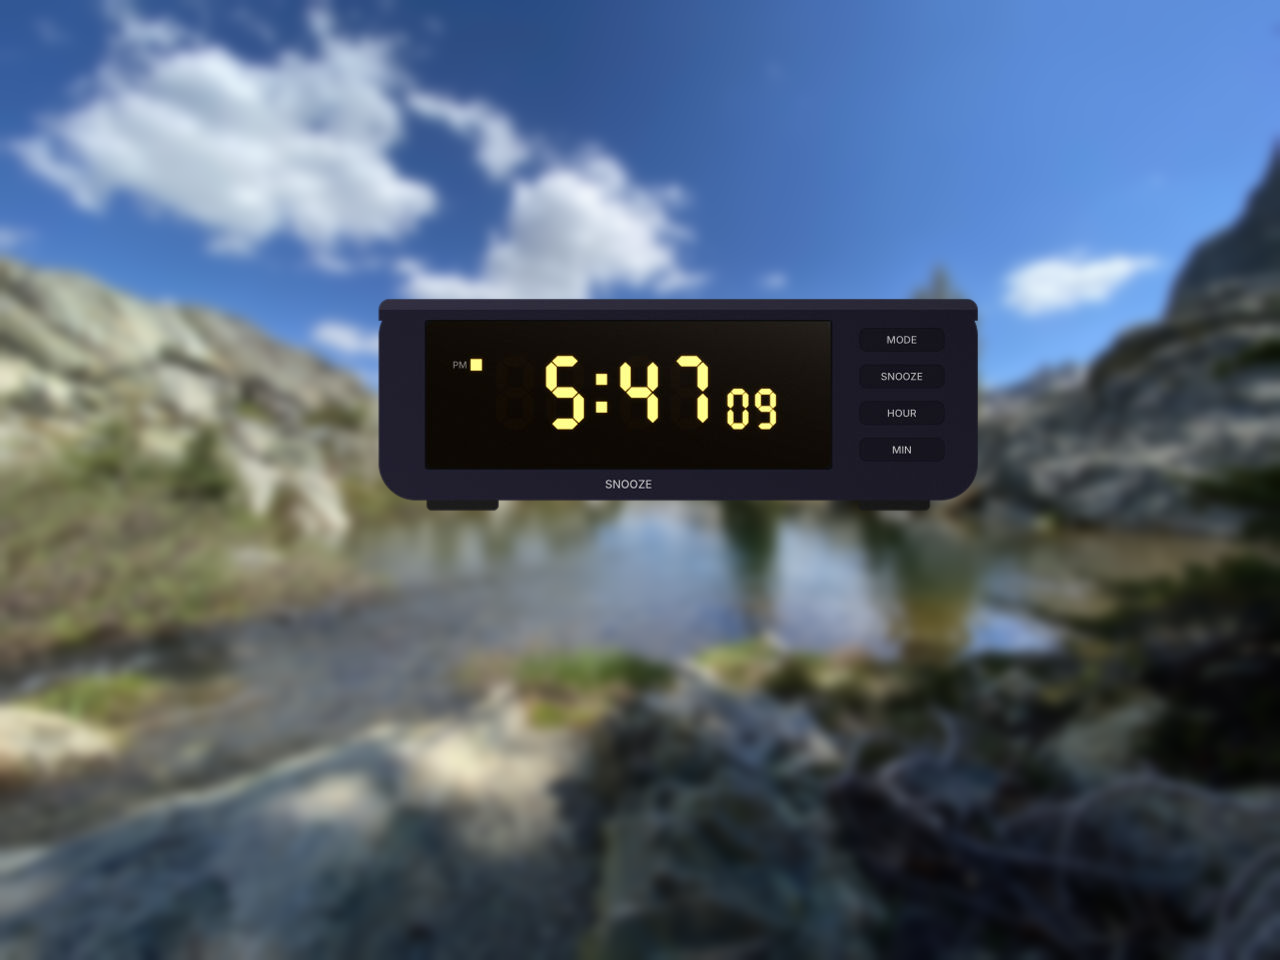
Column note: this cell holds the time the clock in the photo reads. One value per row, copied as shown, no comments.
5:47:09
